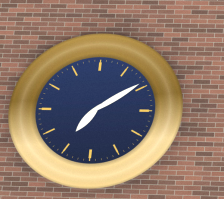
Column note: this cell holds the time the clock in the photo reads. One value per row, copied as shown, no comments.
7:09
